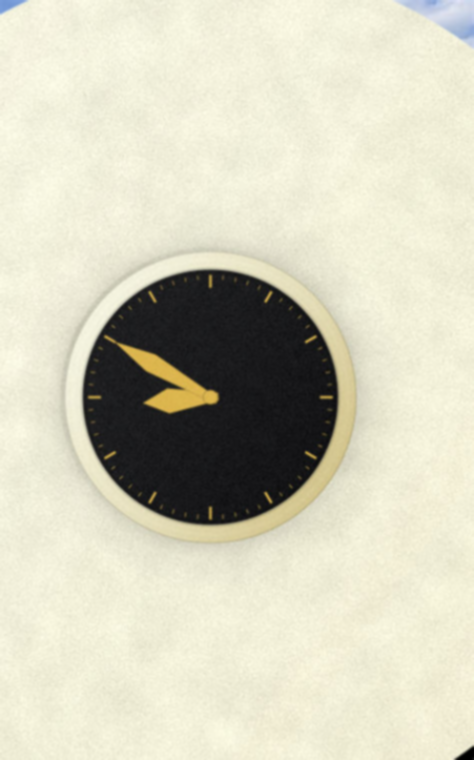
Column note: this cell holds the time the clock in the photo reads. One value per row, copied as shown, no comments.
8:50
